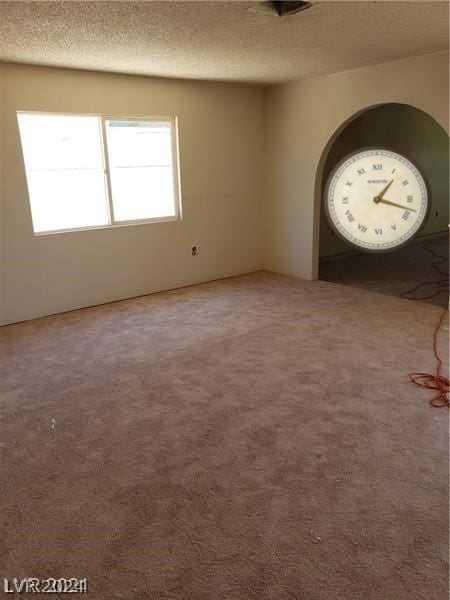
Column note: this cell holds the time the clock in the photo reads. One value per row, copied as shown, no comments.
1:18
